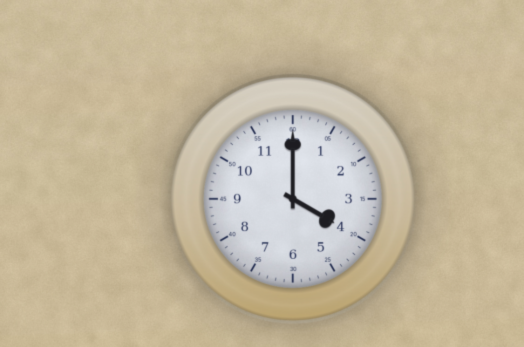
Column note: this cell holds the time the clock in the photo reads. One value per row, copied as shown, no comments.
4:00
